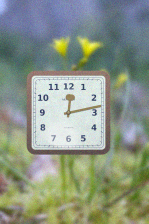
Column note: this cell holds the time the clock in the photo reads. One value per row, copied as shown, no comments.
12:13
